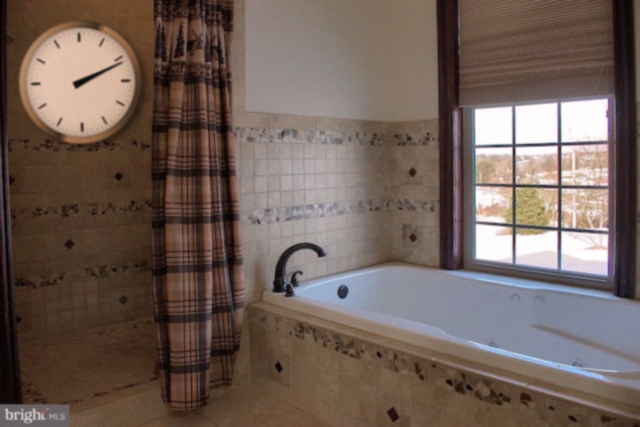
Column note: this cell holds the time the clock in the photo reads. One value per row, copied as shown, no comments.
2:11
